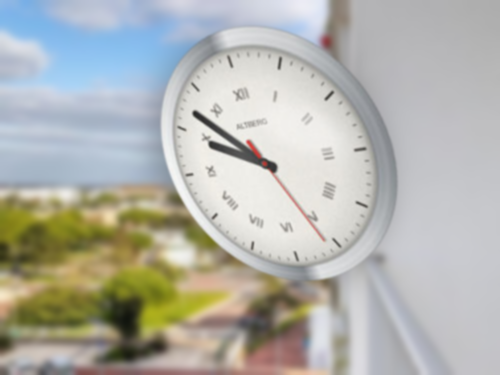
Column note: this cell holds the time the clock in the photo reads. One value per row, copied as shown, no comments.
9:52:26
